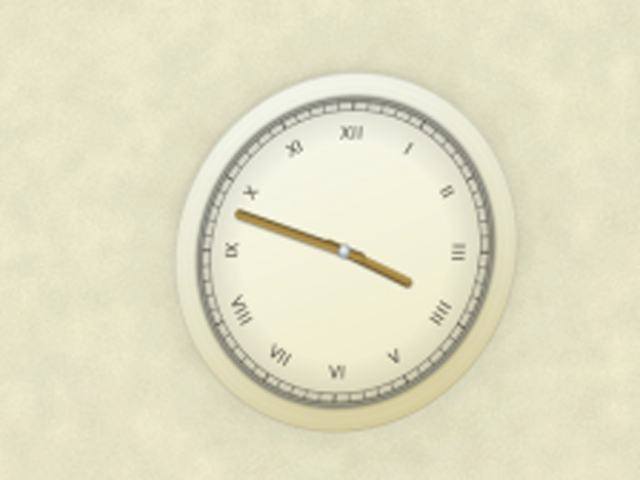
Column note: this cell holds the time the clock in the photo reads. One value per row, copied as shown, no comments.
3:48
